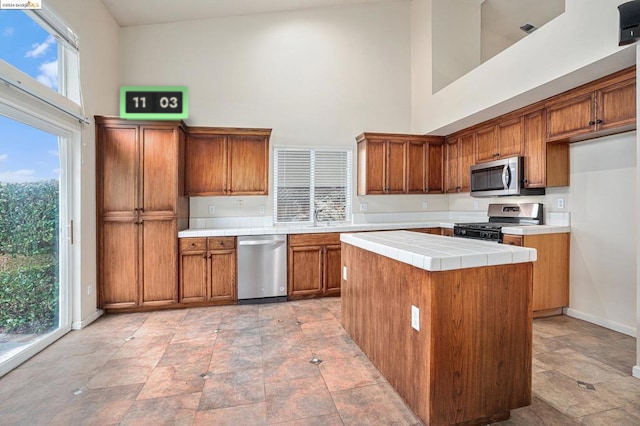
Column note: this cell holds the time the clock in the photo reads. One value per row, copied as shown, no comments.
11:03
